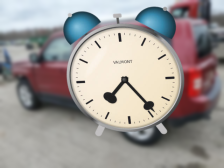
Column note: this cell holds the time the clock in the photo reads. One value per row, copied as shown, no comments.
7:24
